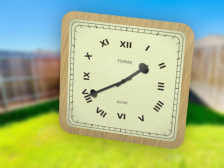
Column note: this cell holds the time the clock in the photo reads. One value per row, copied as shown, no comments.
1:40
